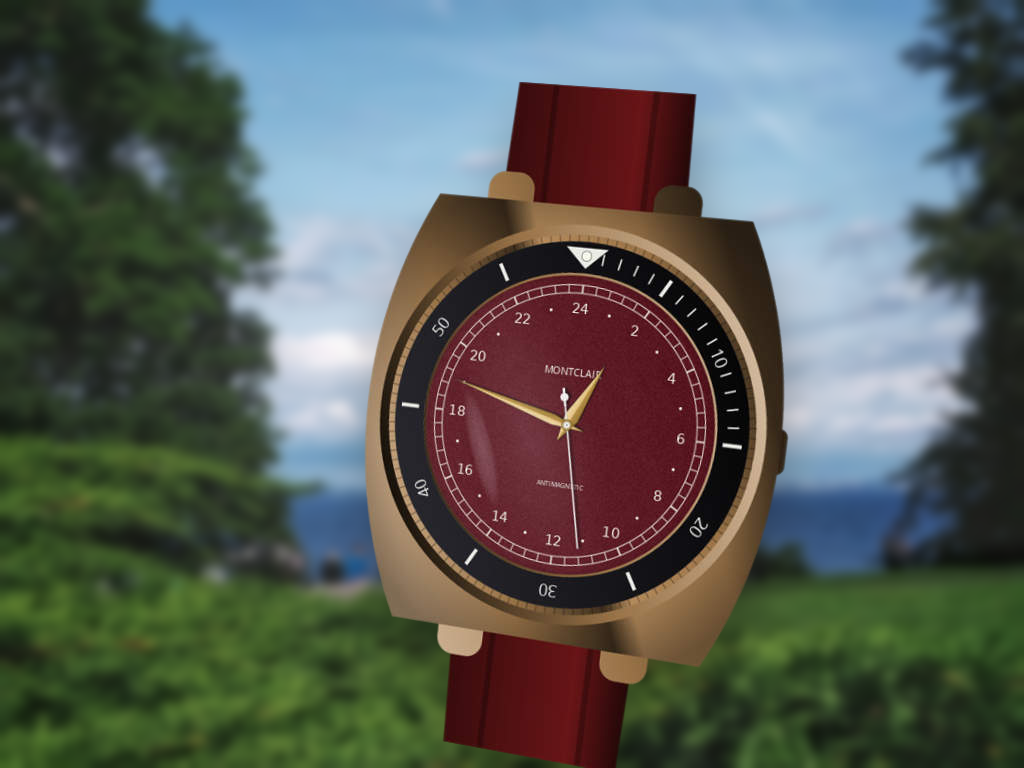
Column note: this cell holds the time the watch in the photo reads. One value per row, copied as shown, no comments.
1:47:28
